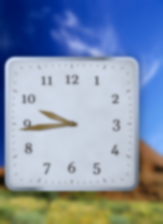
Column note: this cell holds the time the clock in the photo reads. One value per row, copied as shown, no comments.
9:44
